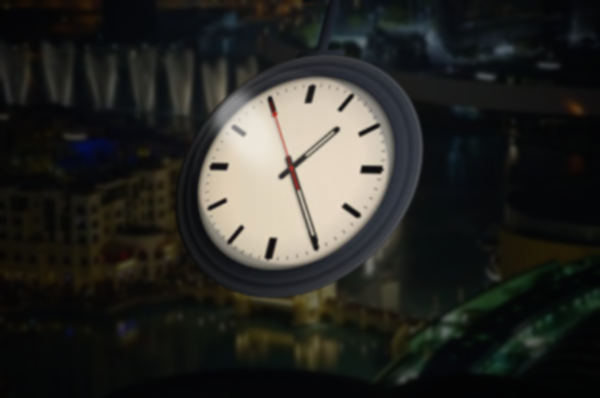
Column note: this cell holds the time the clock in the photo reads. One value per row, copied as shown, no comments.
1:24:55
